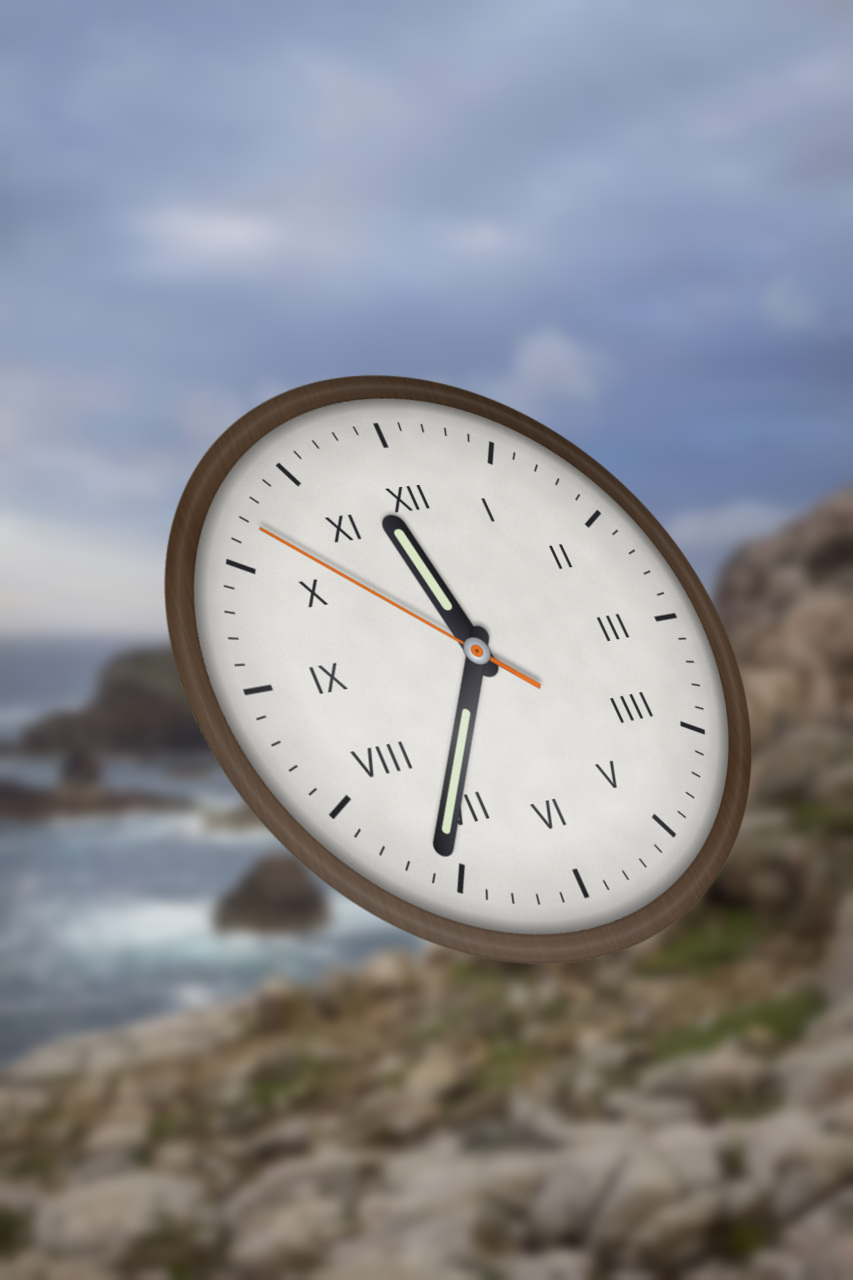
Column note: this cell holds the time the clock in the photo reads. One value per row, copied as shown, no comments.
11:35:52
